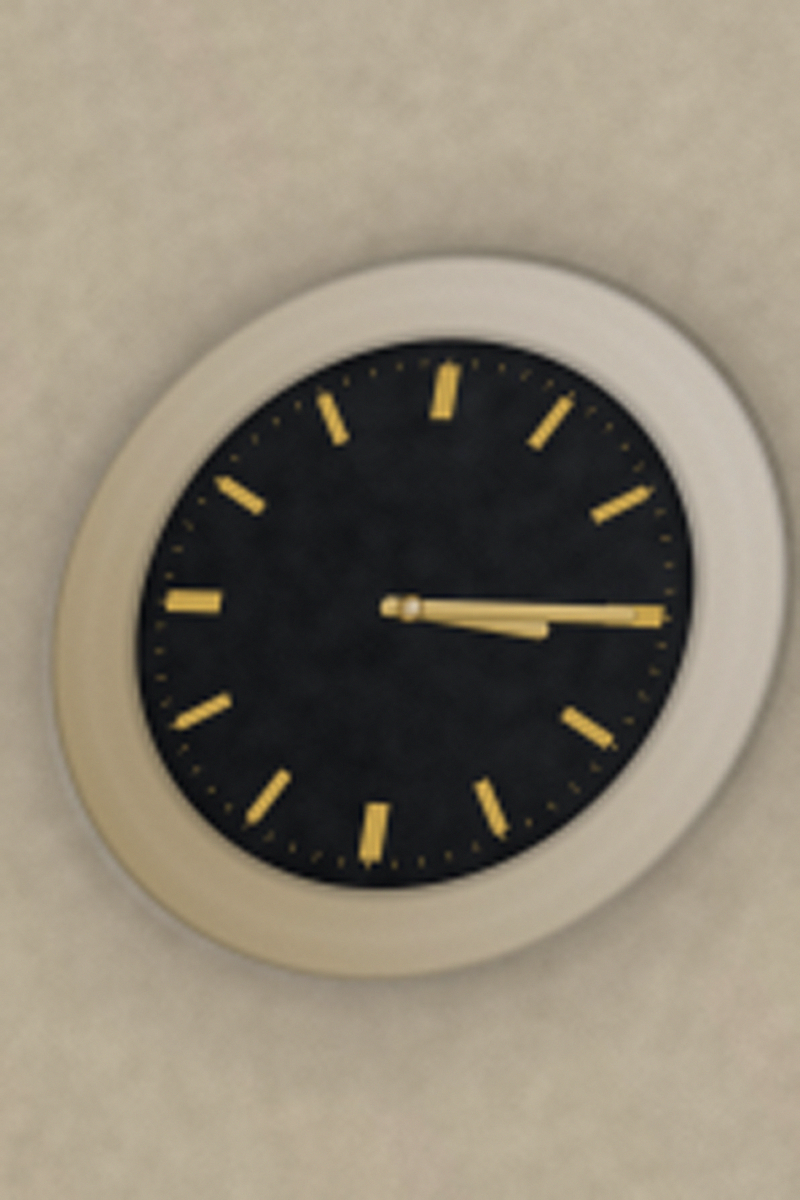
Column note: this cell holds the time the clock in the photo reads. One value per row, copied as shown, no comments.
3:15
